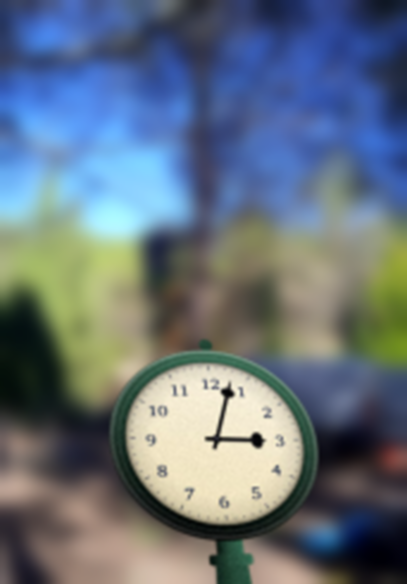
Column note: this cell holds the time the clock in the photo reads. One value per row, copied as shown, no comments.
3:03
